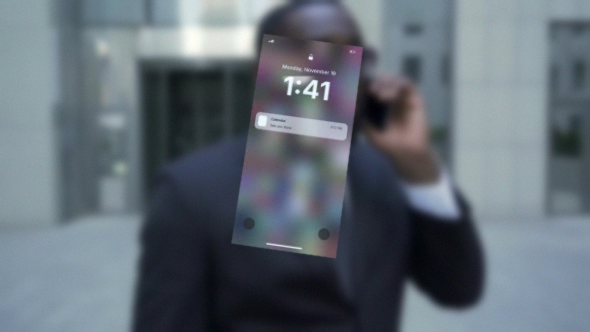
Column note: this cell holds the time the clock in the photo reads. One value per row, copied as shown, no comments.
1:41
